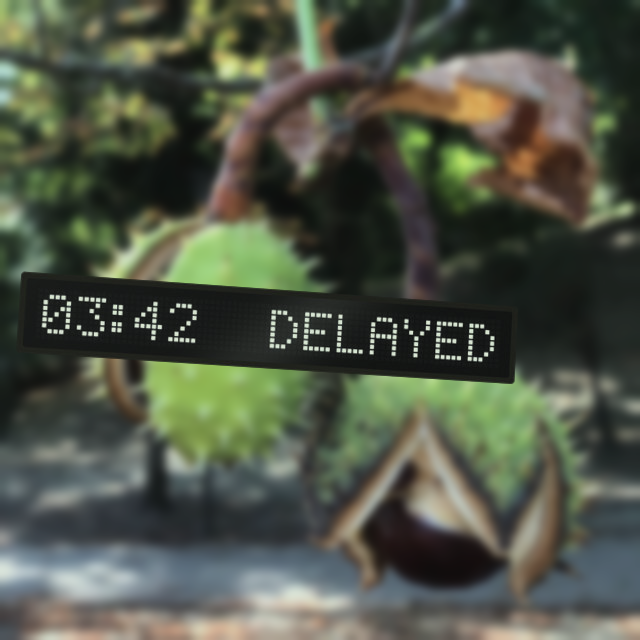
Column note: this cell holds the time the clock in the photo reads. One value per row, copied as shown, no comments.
3:42
